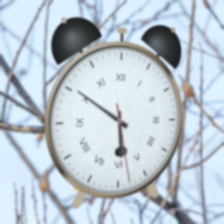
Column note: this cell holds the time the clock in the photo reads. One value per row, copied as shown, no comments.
5:50:28
